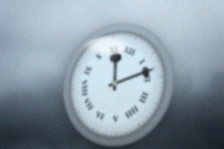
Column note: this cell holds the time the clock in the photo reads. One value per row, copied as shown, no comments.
11:08
